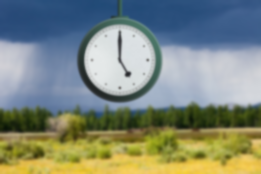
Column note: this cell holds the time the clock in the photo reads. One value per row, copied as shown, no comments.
5:00
